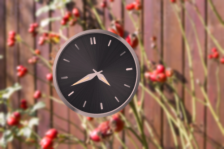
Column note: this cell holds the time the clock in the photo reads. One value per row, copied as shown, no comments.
4:42
